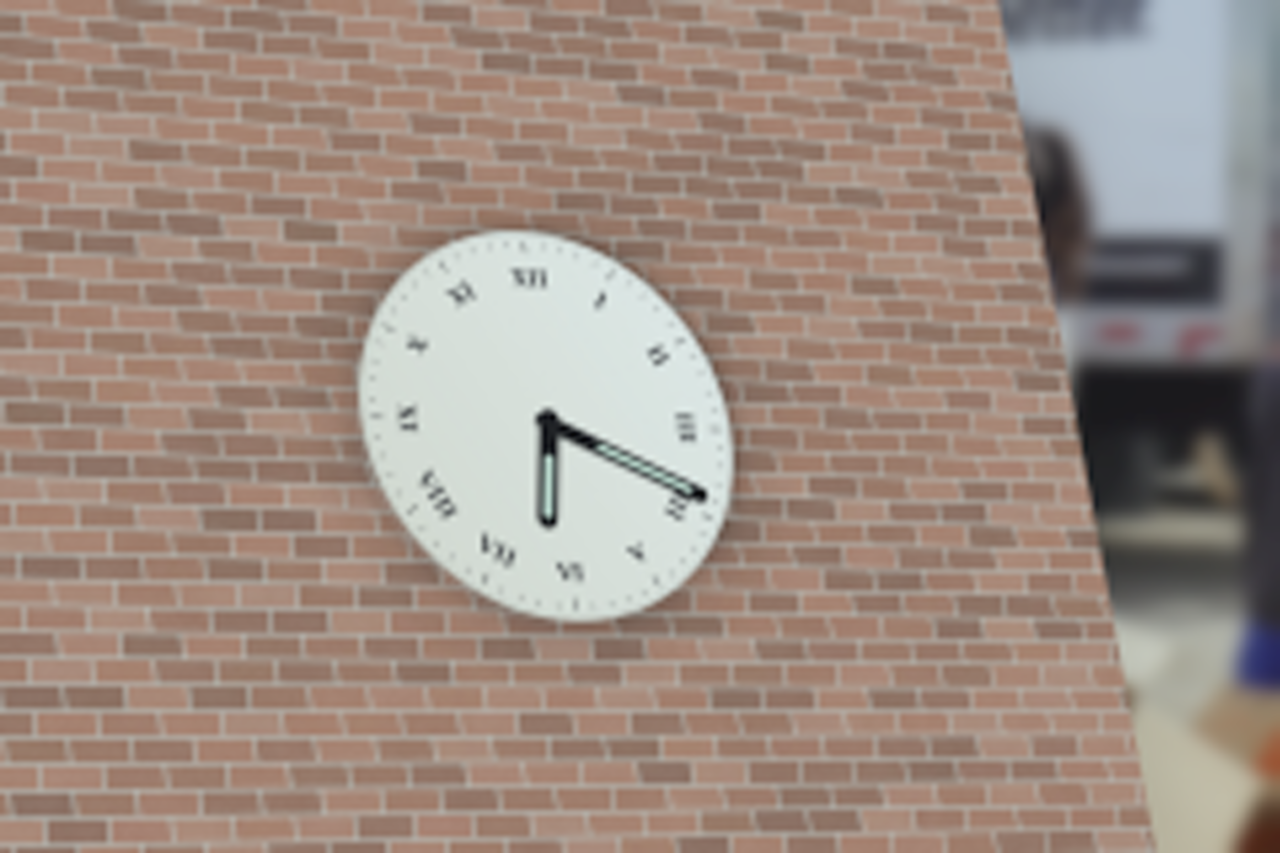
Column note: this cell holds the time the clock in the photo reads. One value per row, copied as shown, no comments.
6:19
